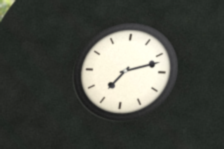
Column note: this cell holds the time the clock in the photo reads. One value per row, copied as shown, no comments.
7:12
